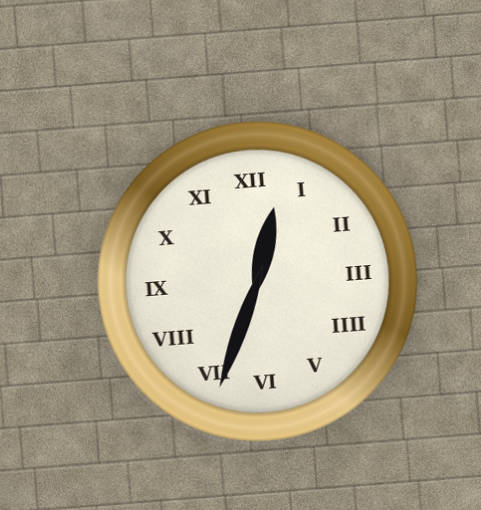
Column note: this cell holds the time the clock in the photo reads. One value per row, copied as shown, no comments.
12:34
